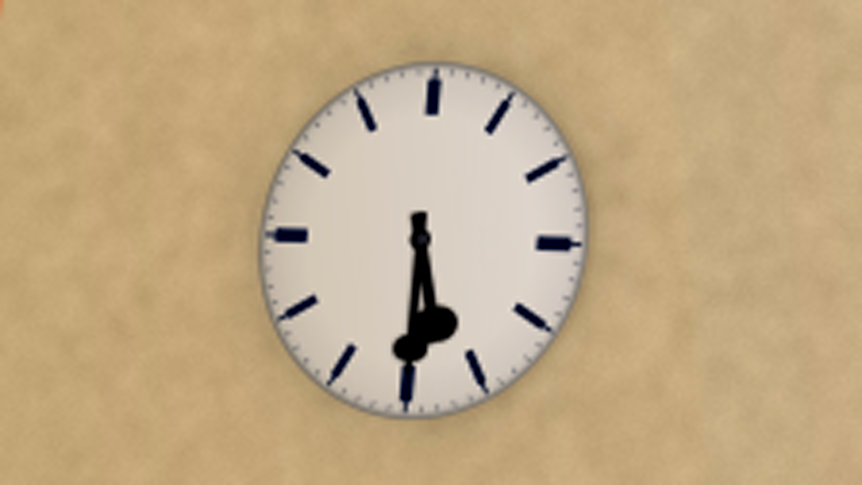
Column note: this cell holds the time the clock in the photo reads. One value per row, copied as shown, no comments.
5:30
